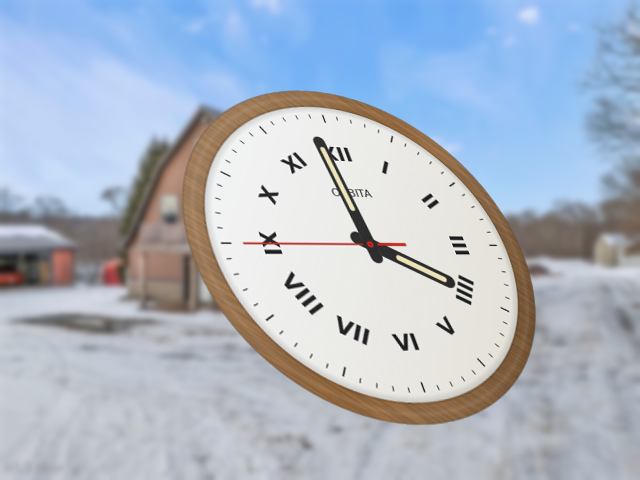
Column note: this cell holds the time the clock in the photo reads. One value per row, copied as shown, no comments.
3:58:45
